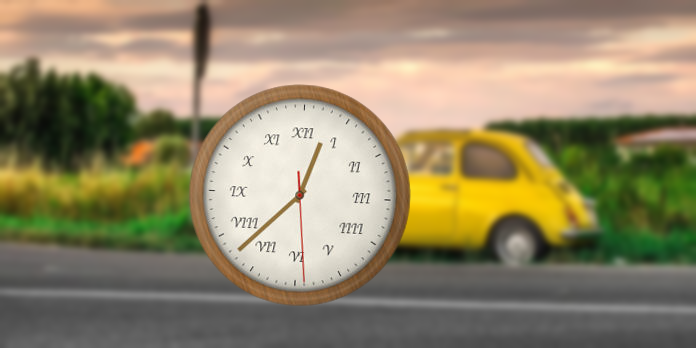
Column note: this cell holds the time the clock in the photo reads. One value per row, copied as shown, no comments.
12:37:29
